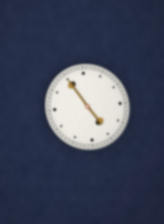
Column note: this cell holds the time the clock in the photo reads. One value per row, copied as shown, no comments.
4:55
